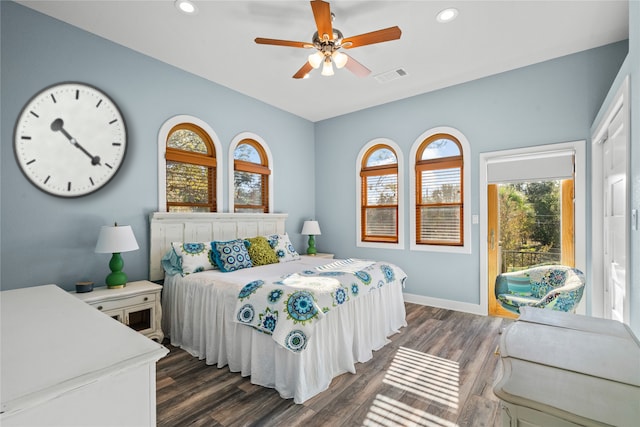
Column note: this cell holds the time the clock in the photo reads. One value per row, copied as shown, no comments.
10:21
